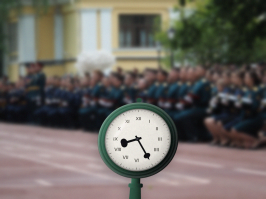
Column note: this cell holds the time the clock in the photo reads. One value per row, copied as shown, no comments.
8:25
